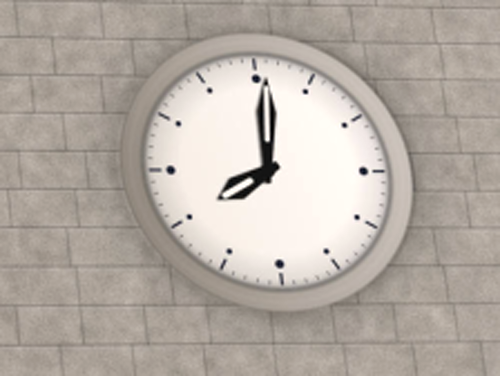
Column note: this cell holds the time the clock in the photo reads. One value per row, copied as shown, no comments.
8:01
